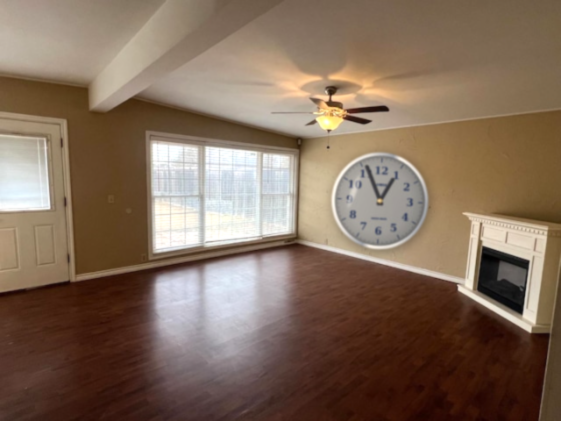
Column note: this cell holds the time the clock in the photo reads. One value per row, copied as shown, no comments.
12:56
